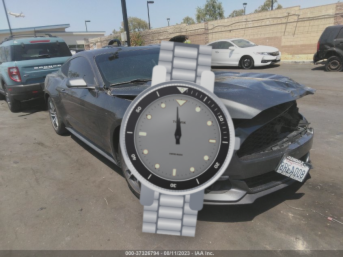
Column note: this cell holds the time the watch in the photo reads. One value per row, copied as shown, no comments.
11:59
